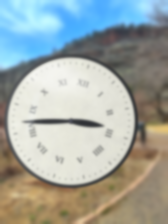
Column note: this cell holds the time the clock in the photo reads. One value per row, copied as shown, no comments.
2:42
